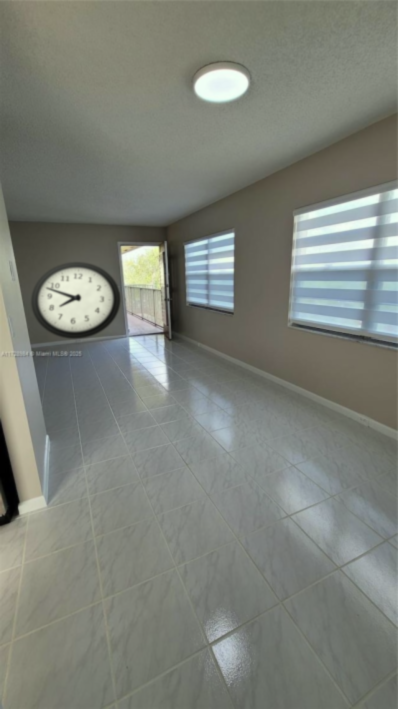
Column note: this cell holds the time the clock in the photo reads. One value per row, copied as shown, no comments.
7:48
